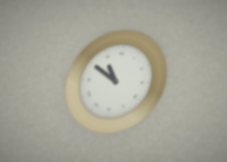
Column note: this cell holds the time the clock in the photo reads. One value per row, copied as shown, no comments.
10:50
